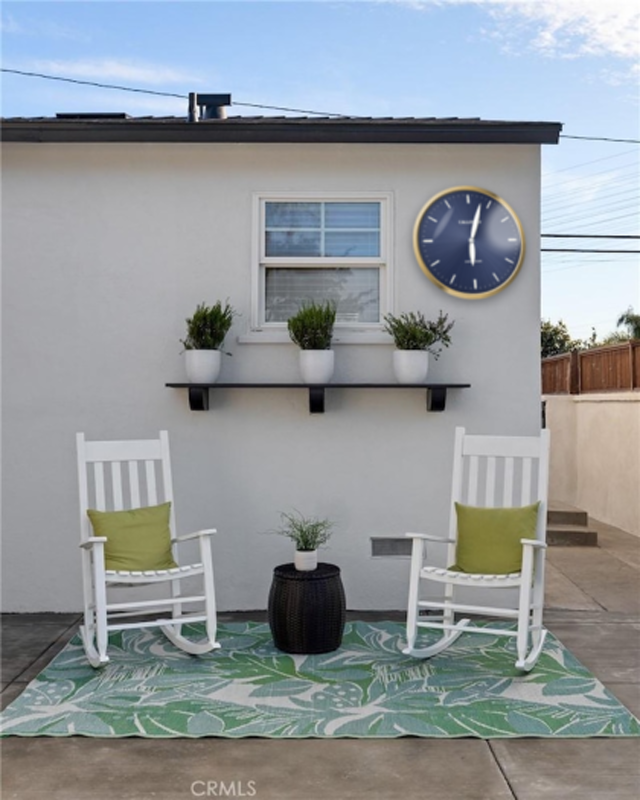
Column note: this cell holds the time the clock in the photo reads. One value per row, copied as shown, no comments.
6:03
